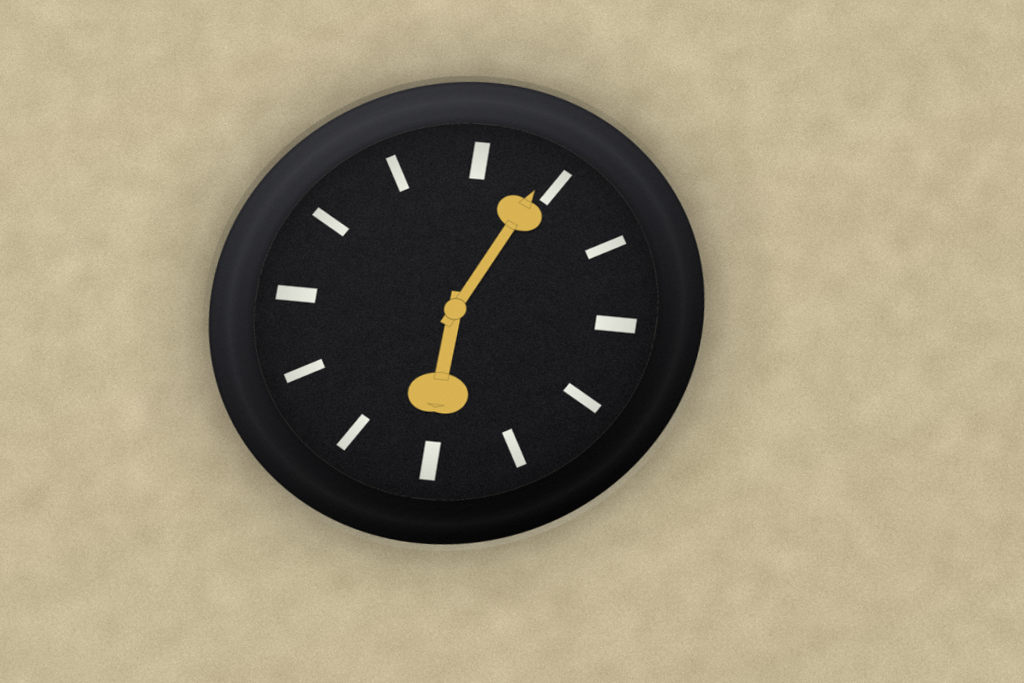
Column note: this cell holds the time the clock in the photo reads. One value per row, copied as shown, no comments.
6:04
